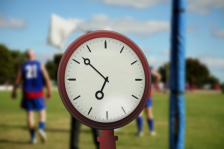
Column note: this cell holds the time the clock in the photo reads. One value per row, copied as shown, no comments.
6:52
